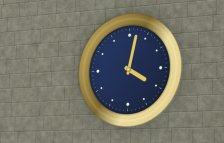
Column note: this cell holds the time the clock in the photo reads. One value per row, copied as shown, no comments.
4:02
